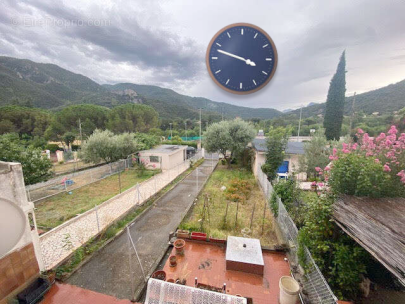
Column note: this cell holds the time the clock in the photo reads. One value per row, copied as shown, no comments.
3:48
